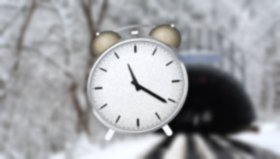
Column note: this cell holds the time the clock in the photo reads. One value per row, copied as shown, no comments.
11:21
